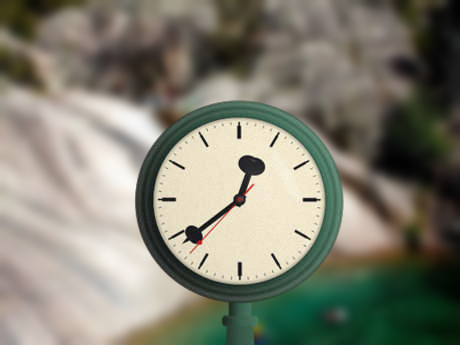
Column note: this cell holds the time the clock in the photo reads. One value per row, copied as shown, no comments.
12:38:37
